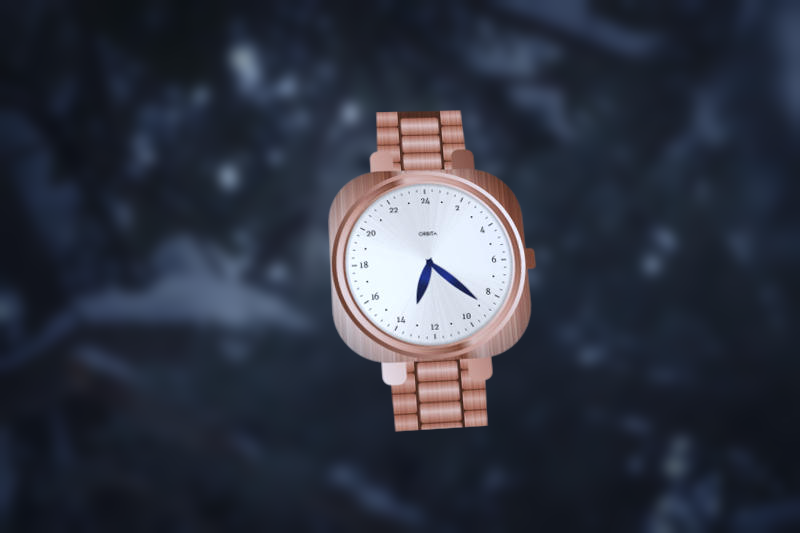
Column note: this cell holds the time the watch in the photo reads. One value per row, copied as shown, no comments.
13:22
